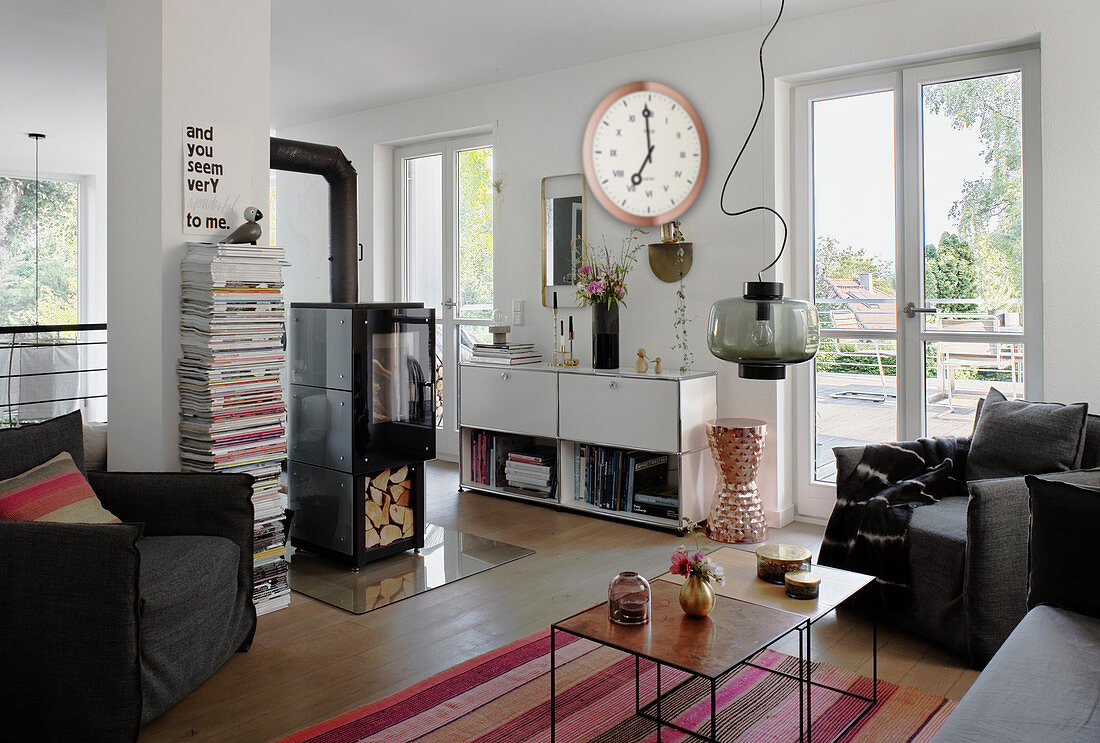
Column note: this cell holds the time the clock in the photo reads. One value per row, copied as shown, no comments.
6:59
